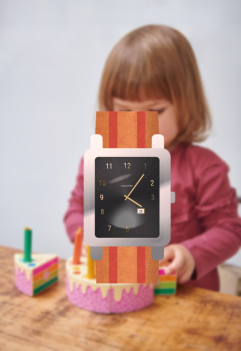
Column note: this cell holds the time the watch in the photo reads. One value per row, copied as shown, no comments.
4:06
